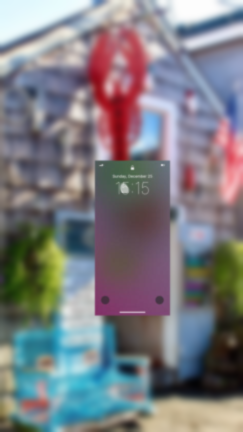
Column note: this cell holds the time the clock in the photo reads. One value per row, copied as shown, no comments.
15:15
